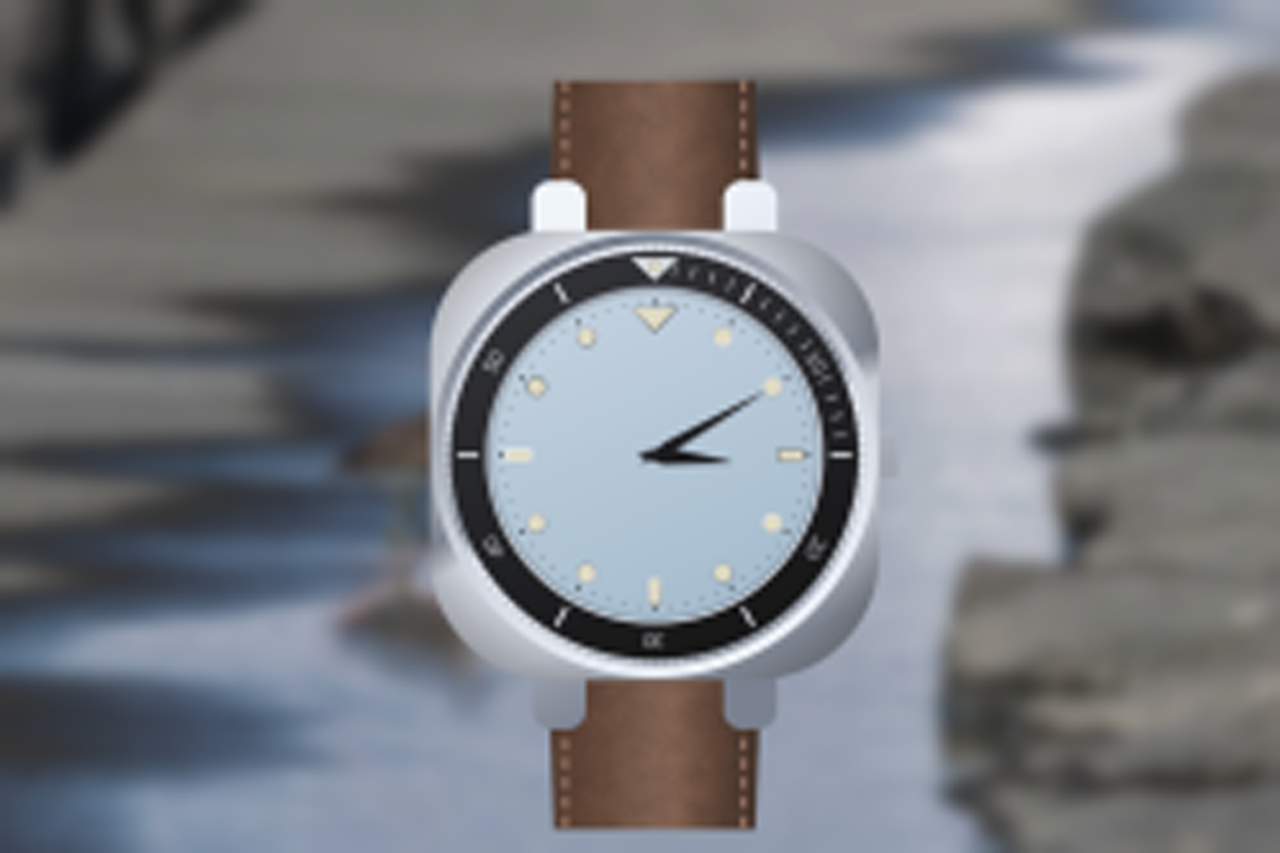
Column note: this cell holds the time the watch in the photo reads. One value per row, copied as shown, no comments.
3:10
